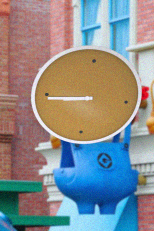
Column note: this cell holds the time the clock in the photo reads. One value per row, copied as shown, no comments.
8:44
